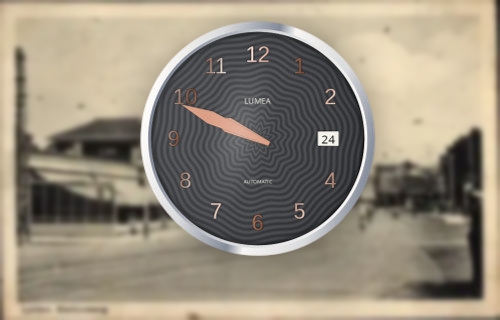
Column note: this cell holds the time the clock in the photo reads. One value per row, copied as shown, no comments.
9:49
